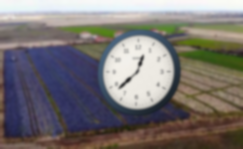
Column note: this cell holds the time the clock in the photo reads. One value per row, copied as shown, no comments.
12:38
